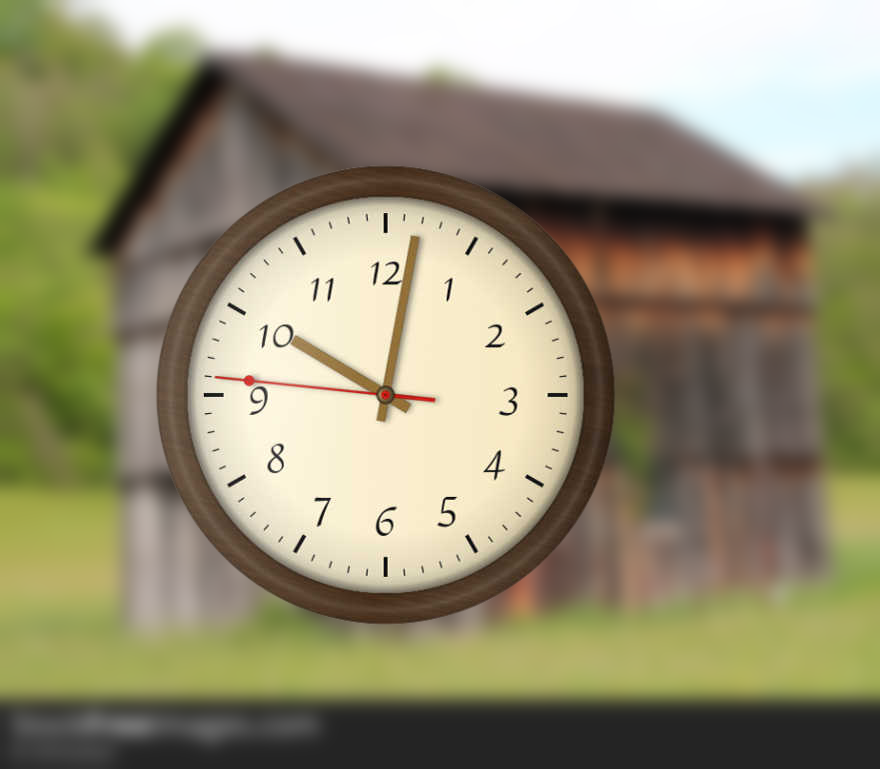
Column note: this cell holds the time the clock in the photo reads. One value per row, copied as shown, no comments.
10:01:46
